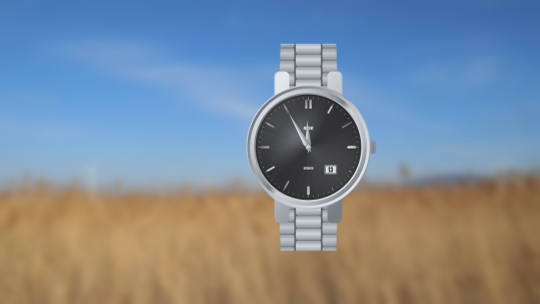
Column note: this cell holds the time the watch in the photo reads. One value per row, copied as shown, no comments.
11:55
